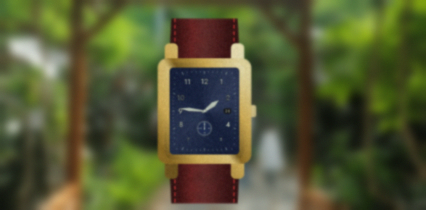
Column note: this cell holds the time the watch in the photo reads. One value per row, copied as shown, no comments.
1:46
